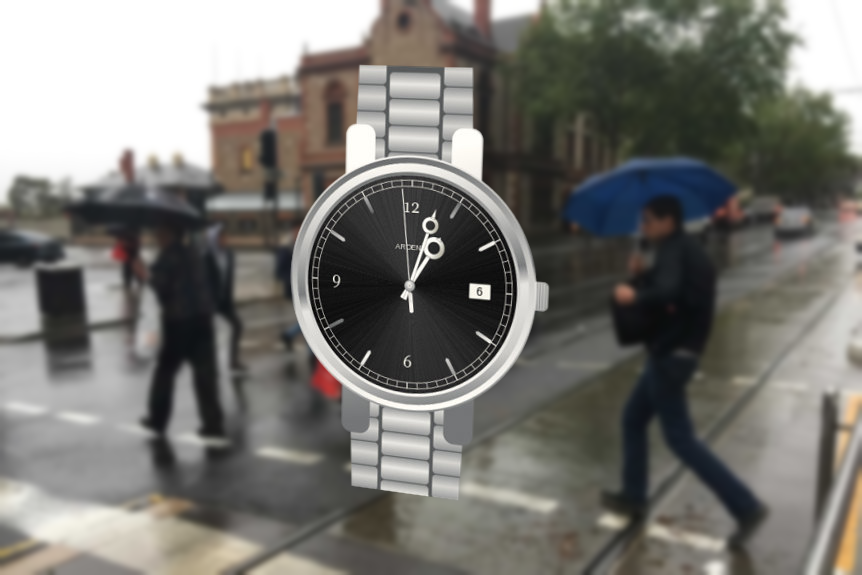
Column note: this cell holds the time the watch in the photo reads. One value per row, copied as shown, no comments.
1:02:59
